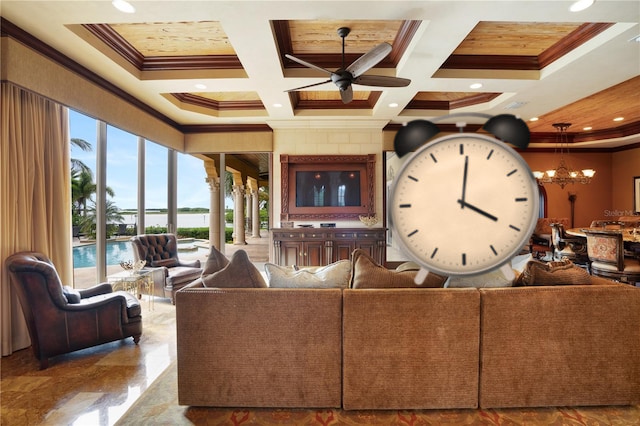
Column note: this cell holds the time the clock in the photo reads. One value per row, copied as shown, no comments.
4:01
